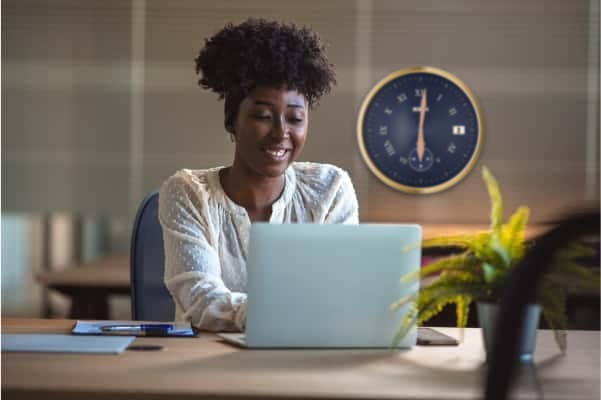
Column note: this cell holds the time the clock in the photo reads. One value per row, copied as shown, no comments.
6:01
